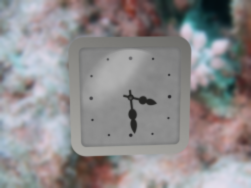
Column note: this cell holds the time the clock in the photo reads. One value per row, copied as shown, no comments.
3:29
